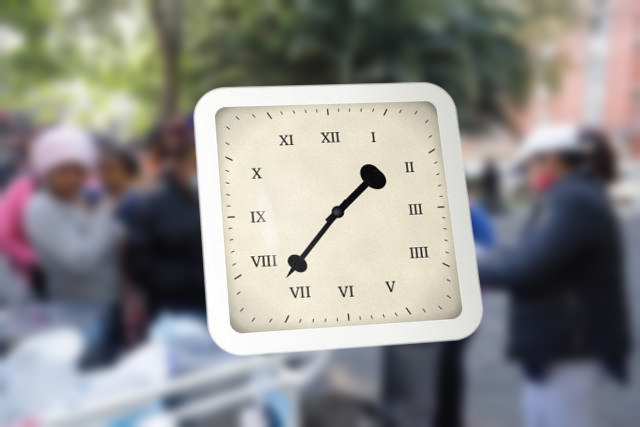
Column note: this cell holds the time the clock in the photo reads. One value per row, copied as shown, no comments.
1:37
